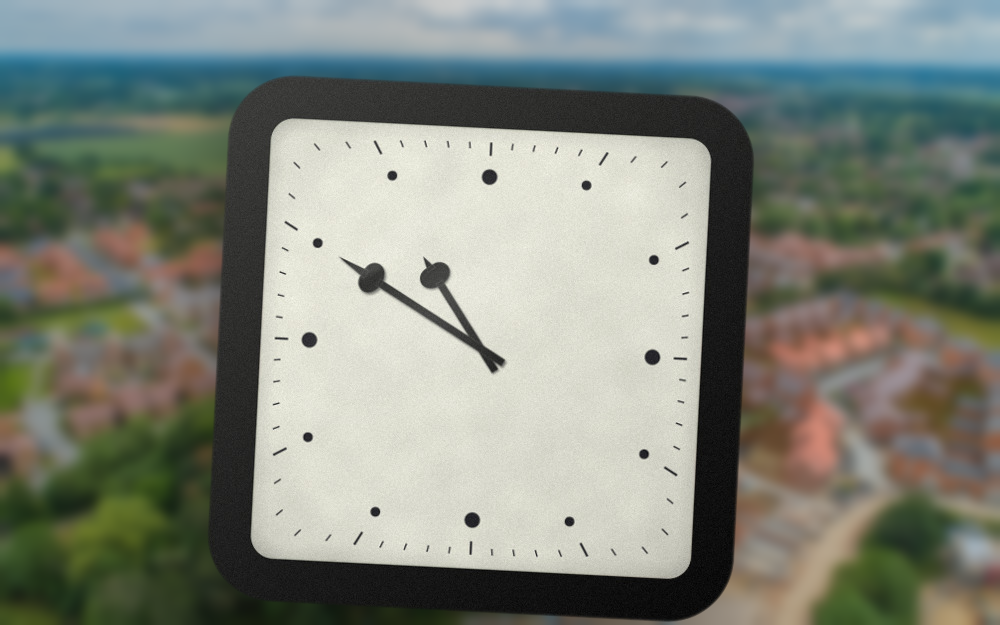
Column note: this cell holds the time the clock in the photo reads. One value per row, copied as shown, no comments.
10:50
